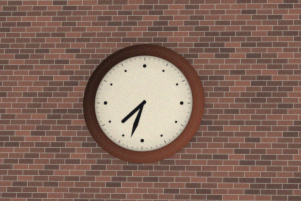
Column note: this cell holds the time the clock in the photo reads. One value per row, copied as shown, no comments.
7:33
